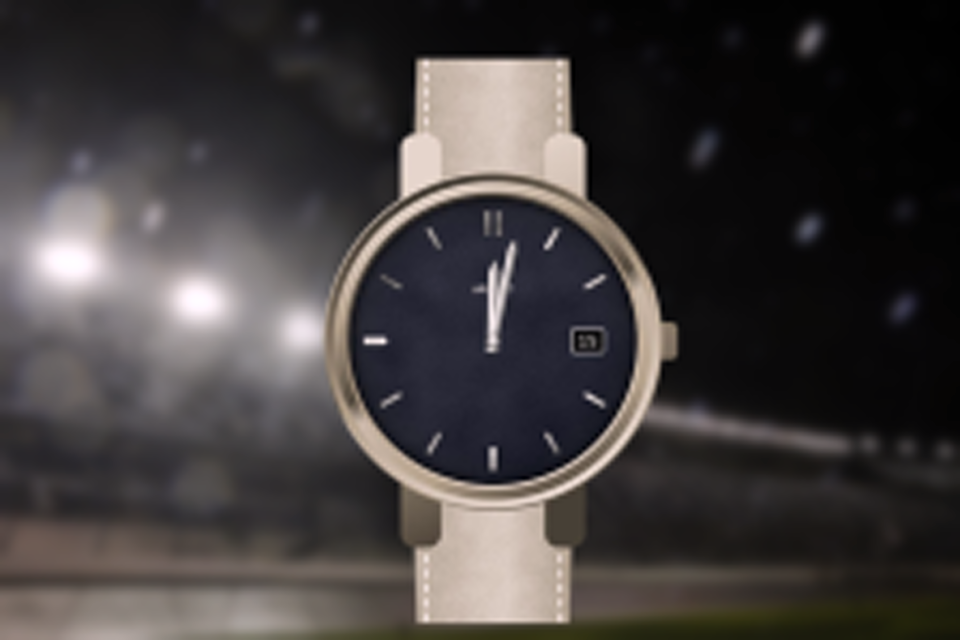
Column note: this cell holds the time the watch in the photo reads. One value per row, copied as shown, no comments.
12:02
